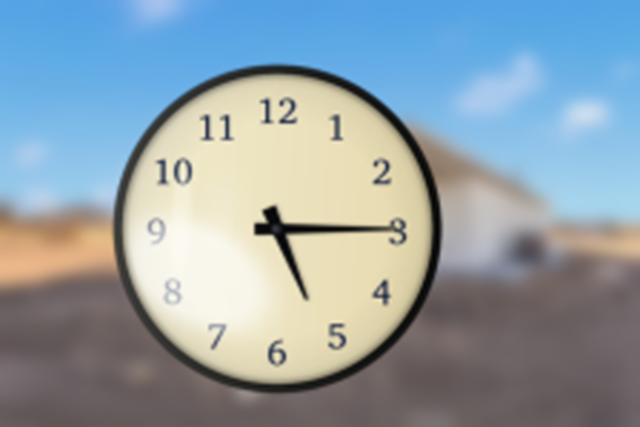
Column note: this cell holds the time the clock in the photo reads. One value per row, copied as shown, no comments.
5:15
